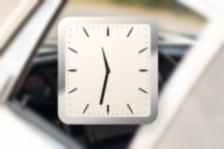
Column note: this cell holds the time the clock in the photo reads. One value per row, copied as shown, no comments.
11:32
